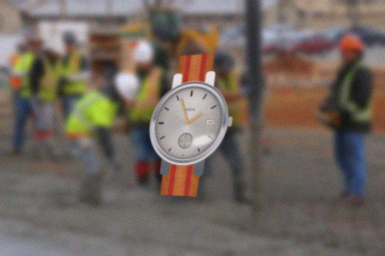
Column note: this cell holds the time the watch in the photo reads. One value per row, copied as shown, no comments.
1:56
